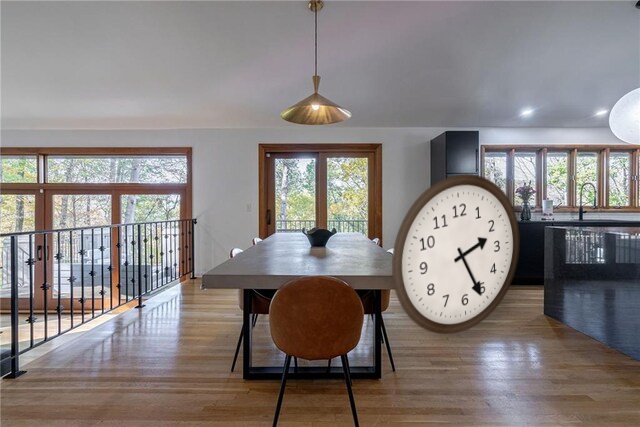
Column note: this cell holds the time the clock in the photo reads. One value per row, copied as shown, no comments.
2:26
